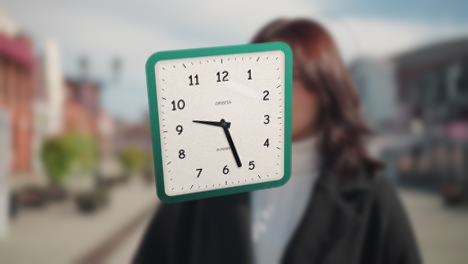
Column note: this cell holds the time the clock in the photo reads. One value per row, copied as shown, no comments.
9:27
